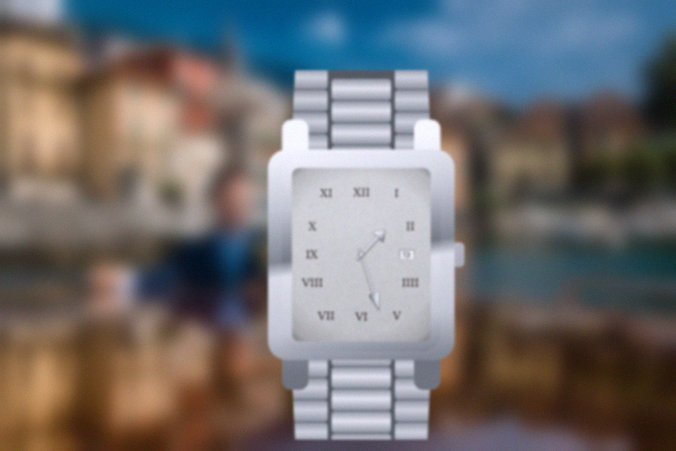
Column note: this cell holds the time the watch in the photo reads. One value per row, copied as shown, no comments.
1:27
